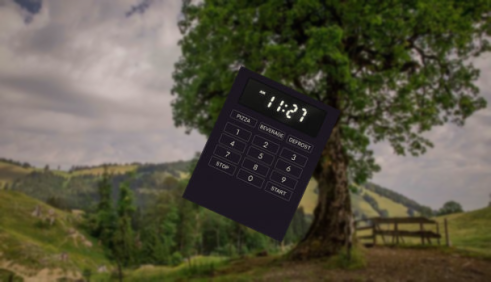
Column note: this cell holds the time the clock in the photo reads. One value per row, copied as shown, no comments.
11:27
